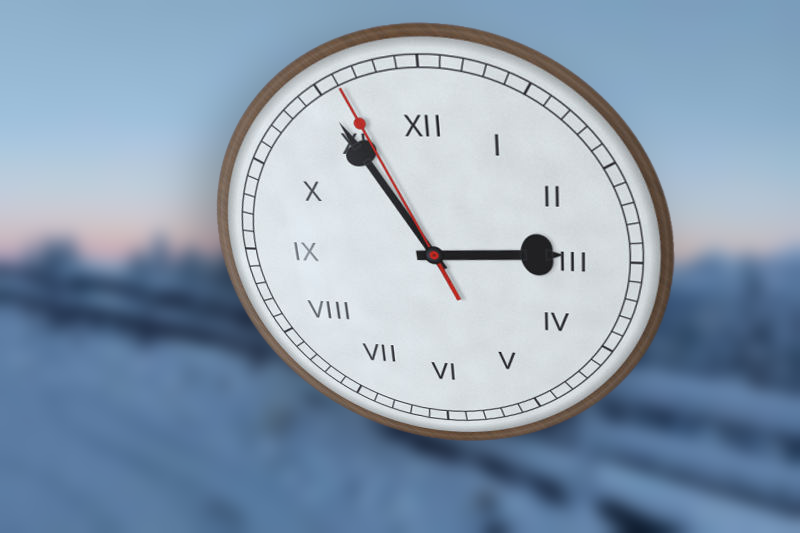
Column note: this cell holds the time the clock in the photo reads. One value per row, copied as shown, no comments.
2:54:56
